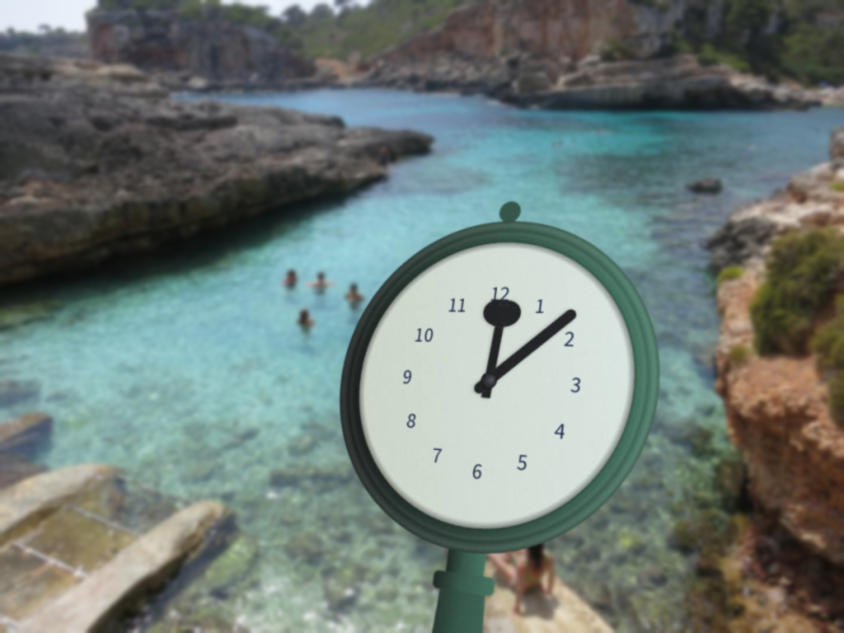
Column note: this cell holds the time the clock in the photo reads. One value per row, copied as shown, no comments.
12:08
